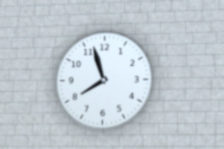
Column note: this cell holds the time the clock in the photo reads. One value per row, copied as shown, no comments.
7:57
